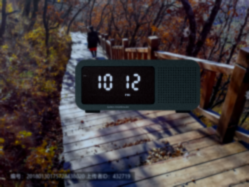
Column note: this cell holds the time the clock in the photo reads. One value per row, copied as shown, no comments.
10:12
